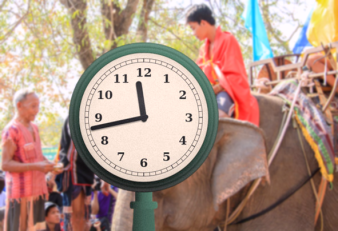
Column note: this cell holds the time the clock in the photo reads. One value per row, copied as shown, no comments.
11:43
